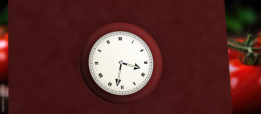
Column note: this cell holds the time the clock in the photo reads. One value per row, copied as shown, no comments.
3:32
